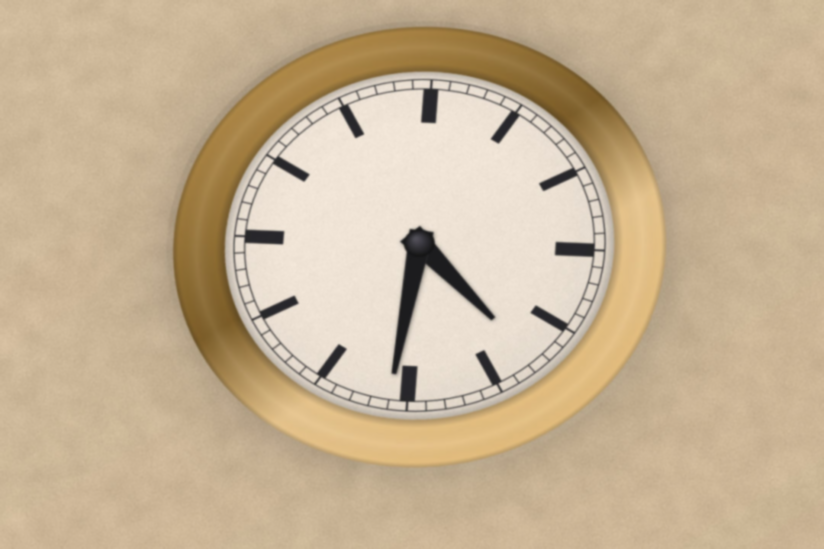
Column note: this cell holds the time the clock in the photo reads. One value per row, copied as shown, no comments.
4:31
